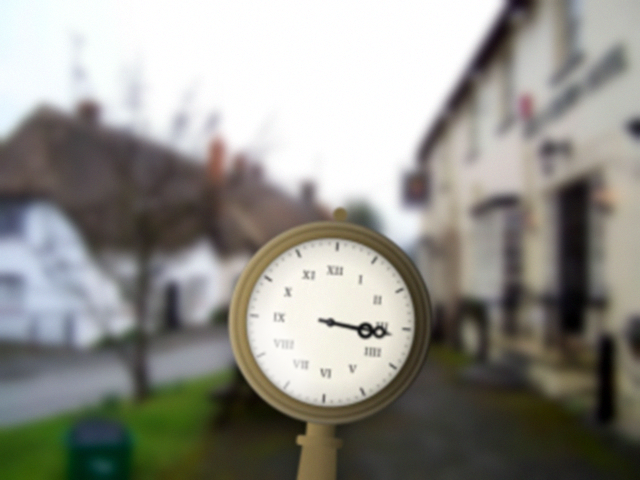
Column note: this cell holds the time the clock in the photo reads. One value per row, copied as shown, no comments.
3:16
